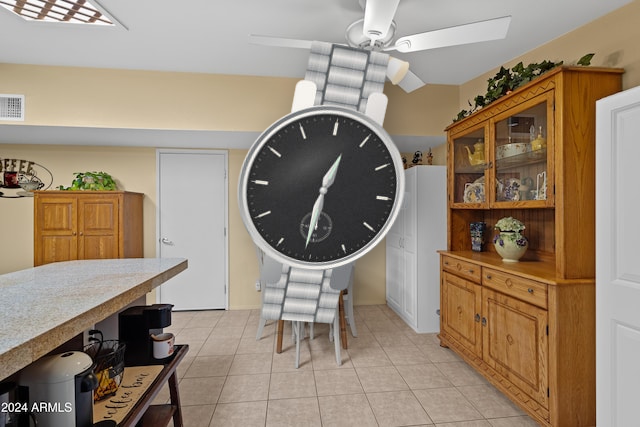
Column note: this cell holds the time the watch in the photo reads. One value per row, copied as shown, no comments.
12:31
